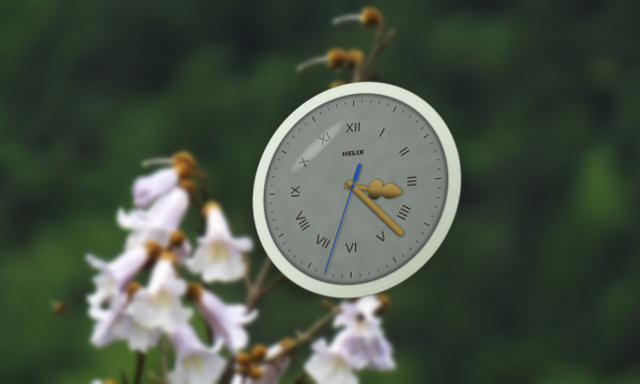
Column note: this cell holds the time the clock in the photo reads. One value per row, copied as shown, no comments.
3:22:33
